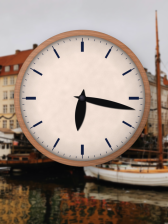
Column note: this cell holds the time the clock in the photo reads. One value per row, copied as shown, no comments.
6:17
